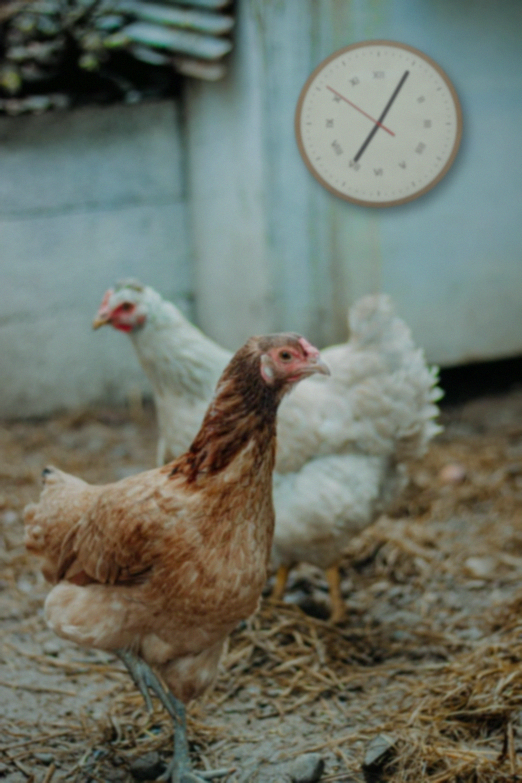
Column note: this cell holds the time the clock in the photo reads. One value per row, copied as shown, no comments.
7:04:51
